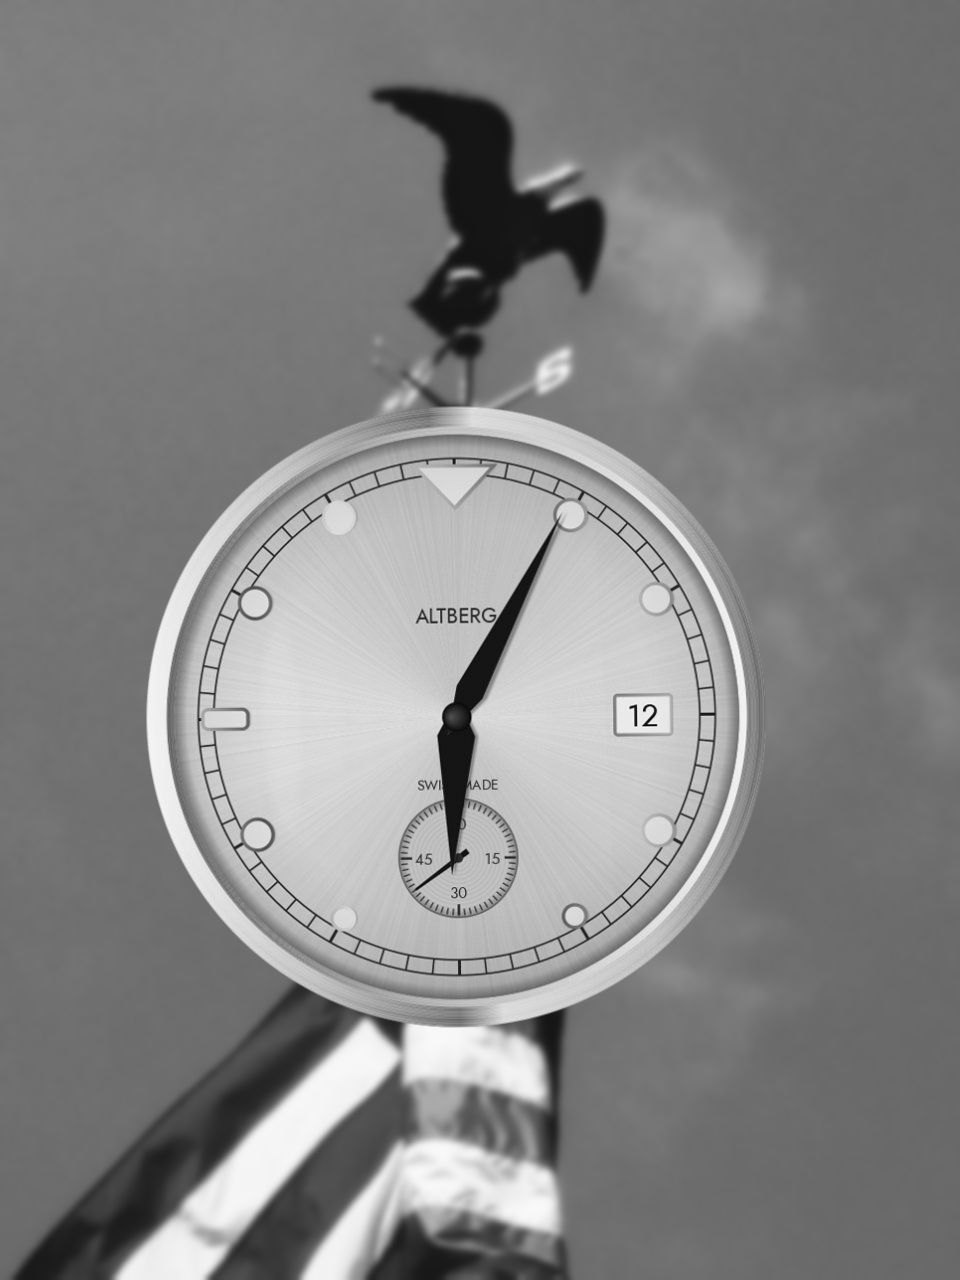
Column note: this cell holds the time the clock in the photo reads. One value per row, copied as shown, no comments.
6:04:39
